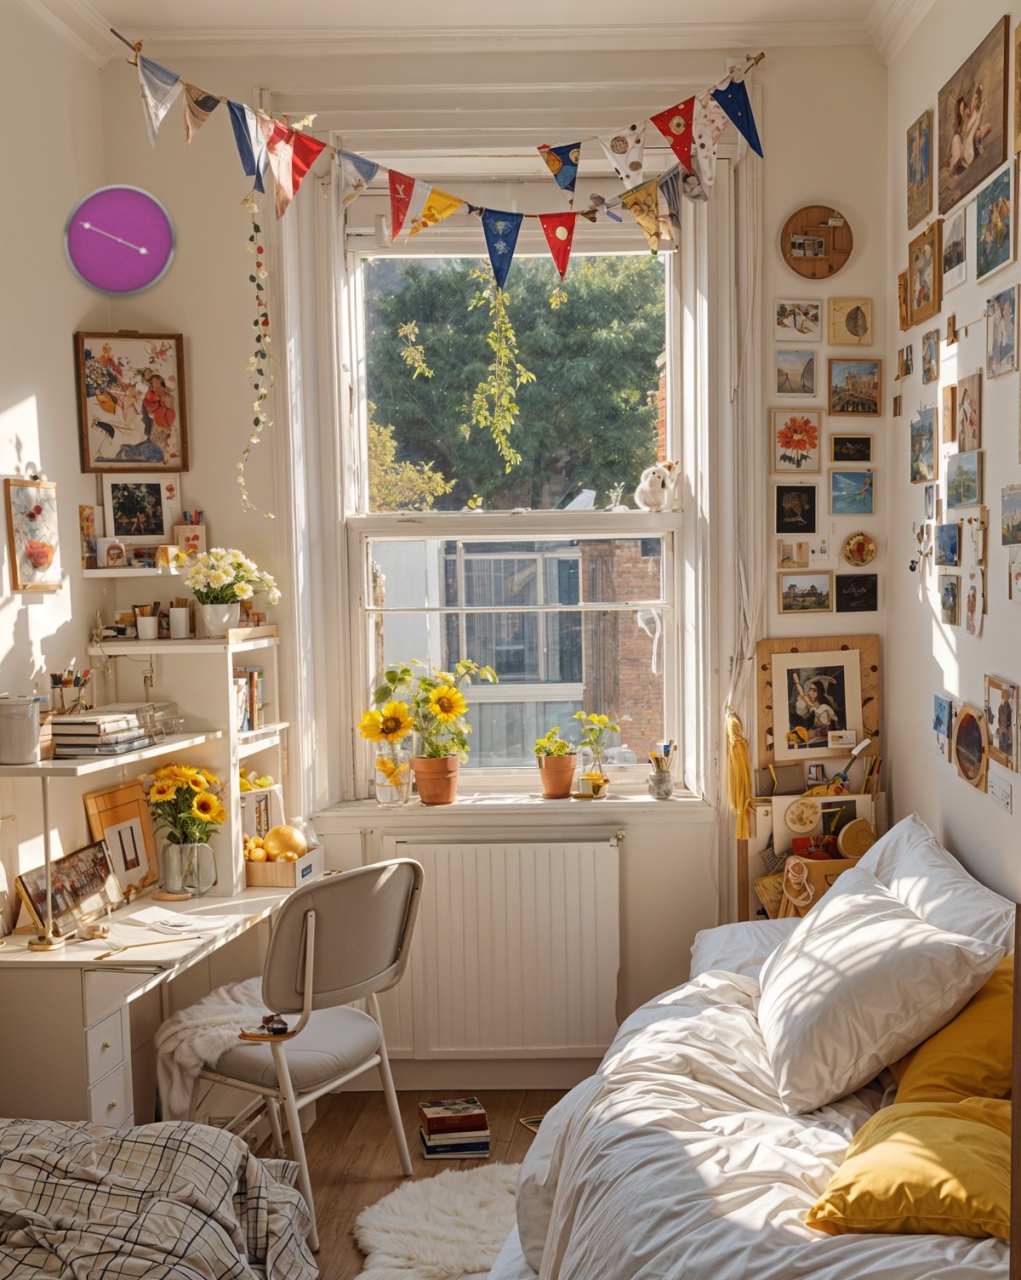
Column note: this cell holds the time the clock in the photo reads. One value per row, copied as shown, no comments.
3:49
